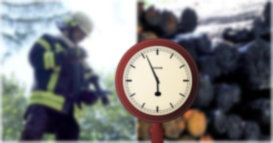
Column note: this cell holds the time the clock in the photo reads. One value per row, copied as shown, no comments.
5:56
